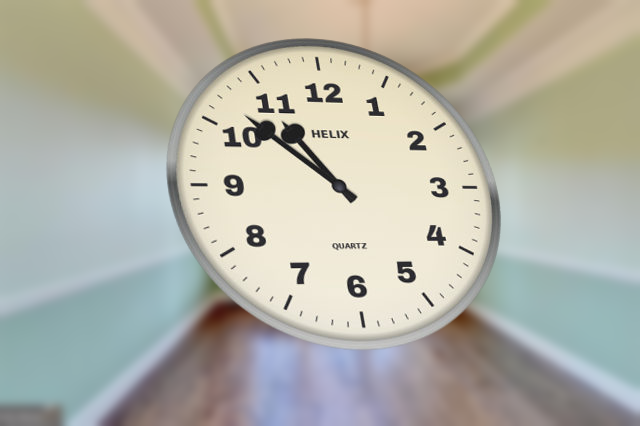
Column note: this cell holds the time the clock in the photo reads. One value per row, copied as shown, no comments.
10:52
